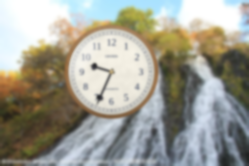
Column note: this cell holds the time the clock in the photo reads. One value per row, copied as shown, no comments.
9:34
